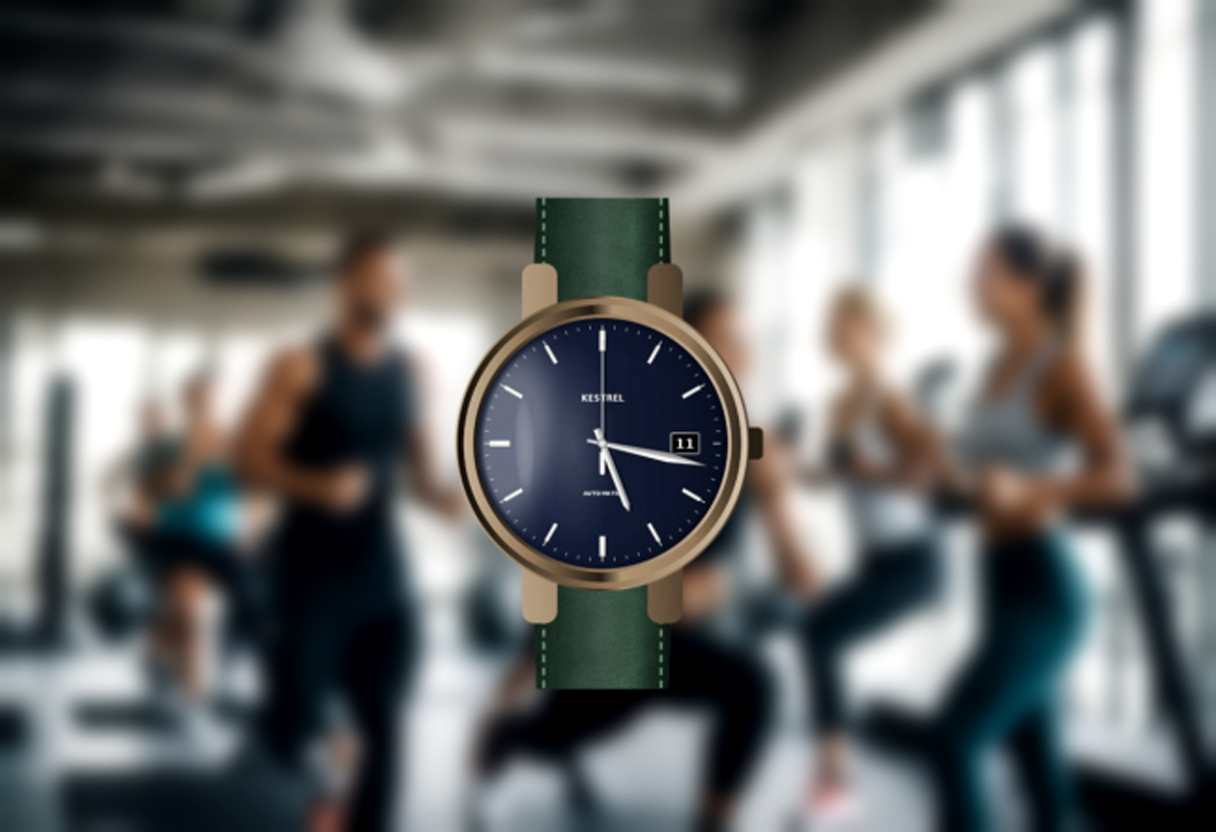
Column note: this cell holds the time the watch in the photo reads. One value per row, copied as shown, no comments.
5:17:00
